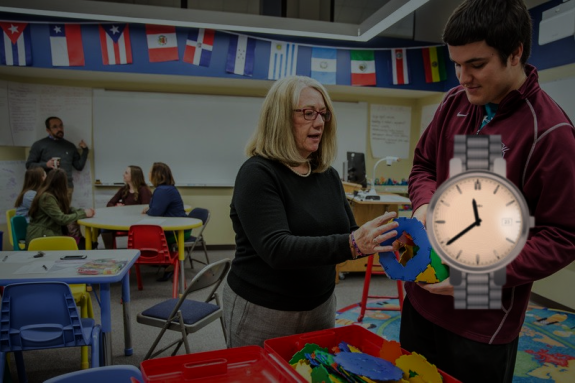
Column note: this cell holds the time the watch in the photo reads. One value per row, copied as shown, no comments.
11:39
